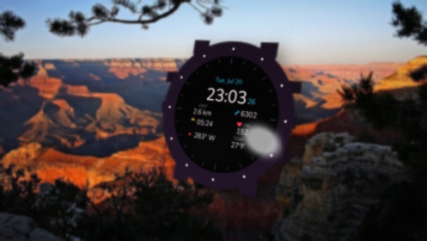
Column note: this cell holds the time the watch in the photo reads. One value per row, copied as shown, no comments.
23:03
